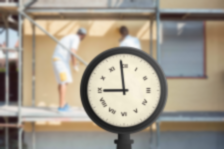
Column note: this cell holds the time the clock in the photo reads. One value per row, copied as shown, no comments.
8:59
